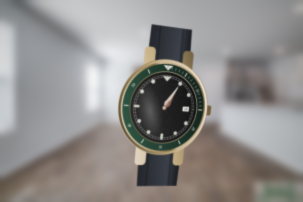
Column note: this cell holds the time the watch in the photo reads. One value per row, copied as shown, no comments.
1:05
